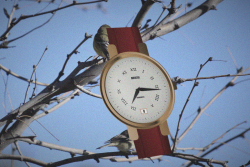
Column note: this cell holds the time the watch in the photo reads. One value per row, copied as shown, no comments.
7:16
